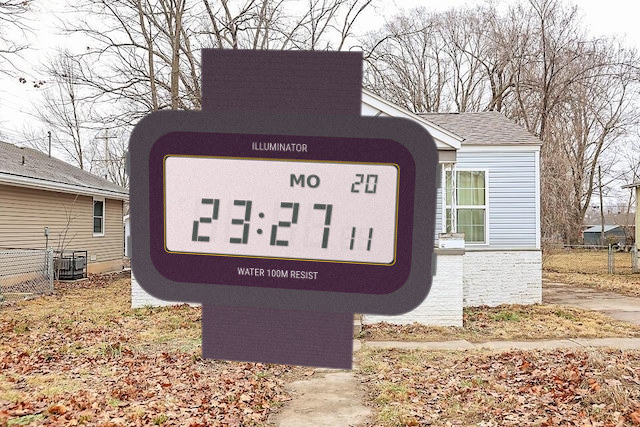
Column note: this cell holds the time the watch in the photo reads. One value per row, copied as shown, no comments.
23:27:11
